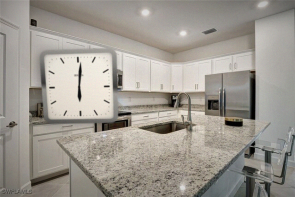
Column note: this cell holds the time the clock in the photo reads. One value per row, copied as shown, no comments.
6:01
